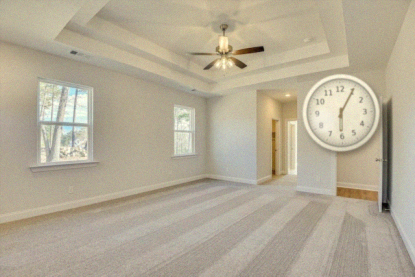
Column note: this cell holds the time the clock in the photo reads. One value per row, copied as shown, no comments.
6:05
